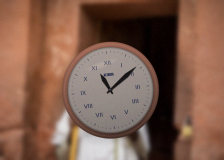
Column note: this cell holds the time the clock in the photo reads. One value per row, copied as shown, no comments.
11:09
